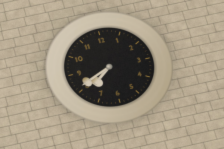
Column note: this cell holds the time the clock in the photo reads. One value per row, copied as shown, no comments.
7:41
